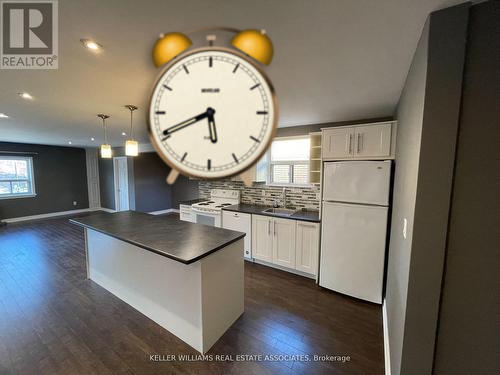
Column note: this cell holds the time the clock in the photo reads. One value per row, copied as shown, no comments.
5:41
